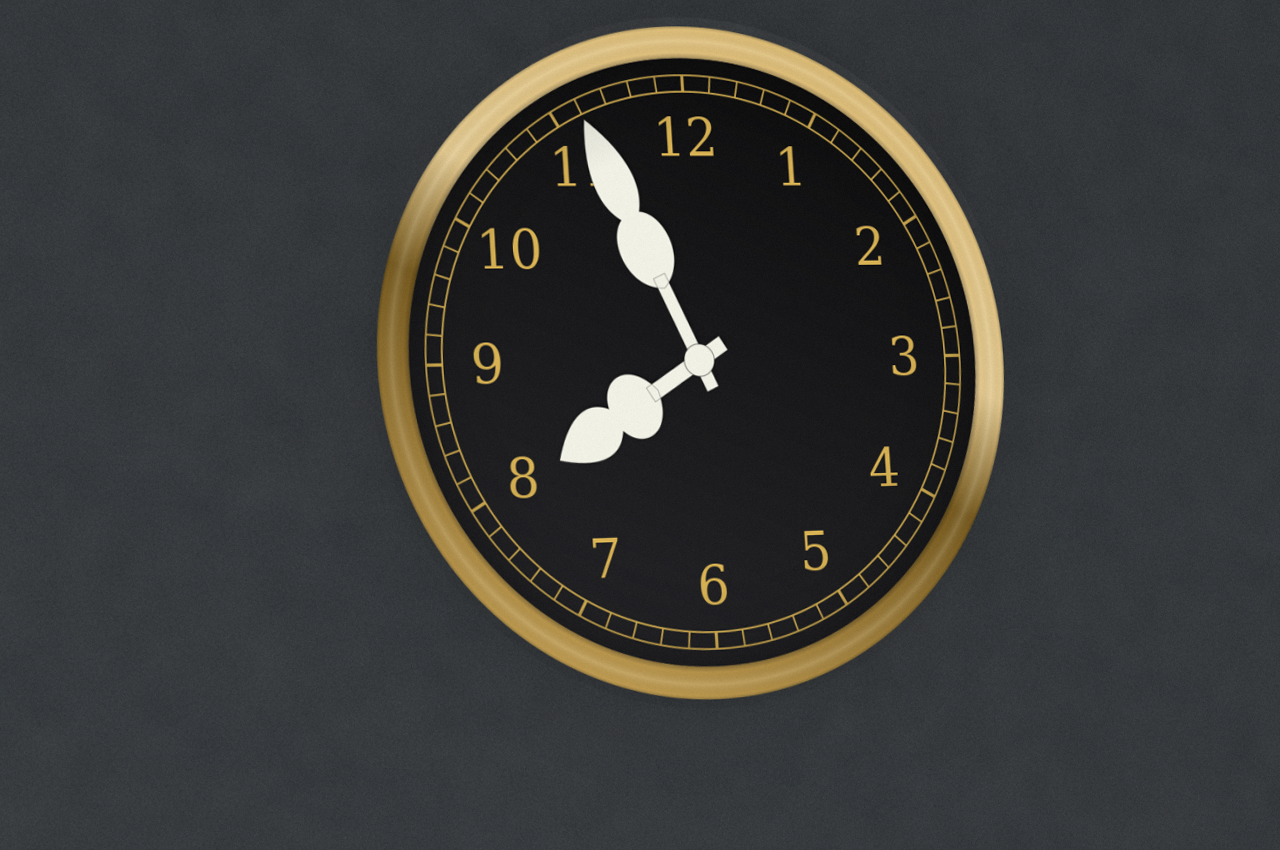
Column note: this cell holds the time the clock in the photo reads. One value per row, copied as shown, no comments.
7:56
